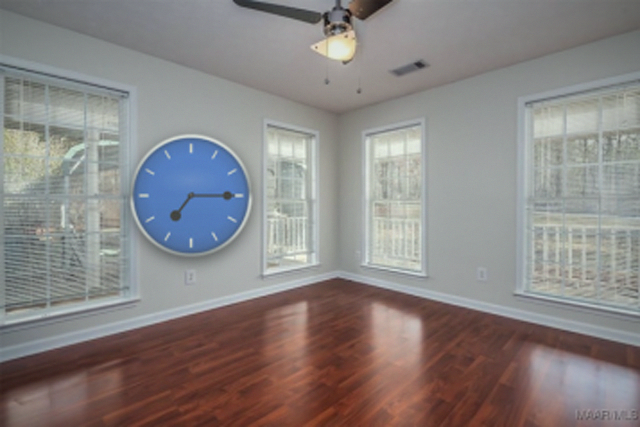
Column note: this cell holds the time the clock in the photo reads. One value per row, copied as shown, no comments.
7:15
